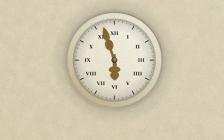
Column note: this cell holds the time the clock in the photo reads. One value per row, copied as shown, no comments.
5:57
